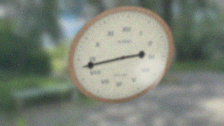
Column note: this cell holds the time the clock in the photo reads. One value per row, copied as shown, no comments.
2:43
